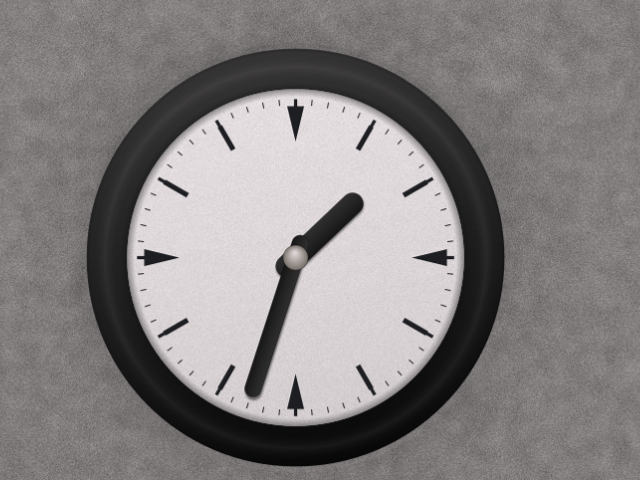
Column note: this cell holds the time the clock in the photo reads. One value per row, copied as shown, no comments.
1:33
